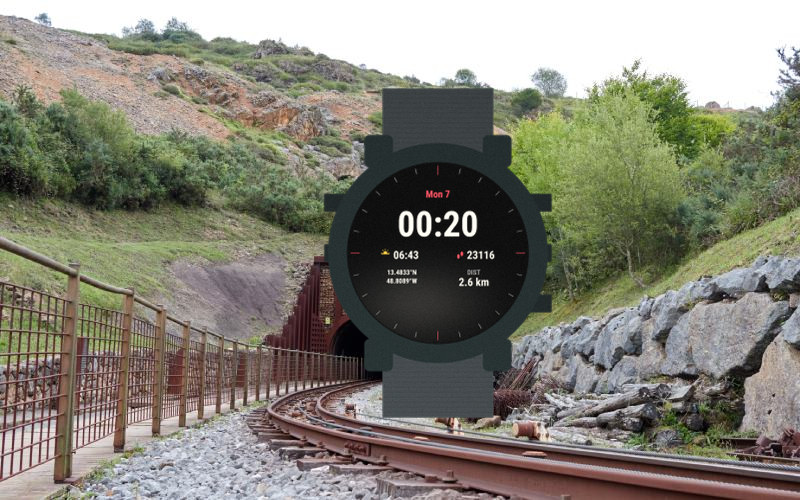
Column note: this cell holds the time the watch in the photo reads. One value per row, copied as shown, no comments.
0:20
